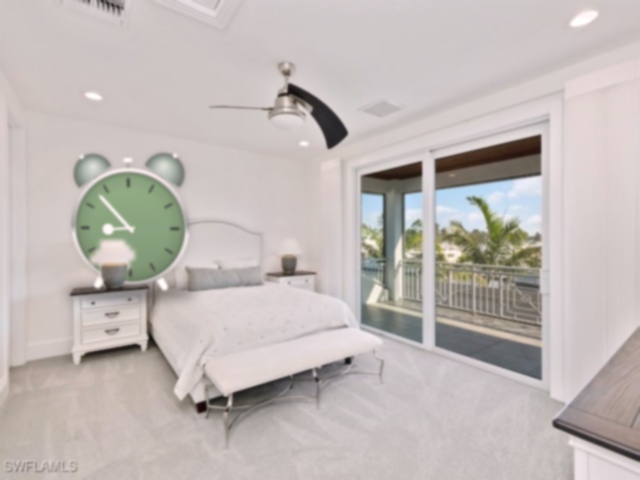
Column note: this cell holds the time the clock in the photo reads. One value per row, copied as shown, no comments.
8:53
